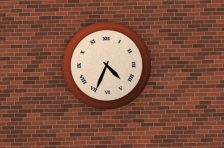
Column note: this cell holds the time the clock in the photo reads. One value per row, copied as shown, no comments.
4:34
